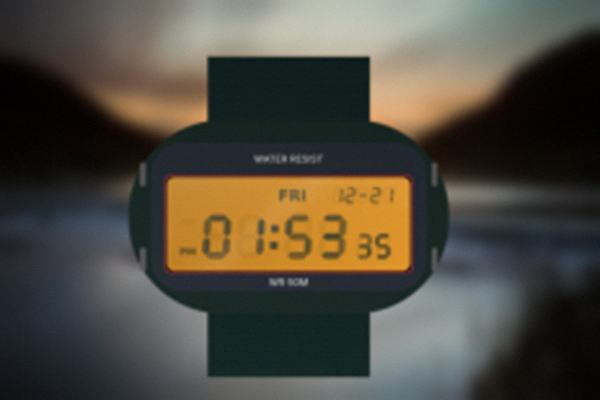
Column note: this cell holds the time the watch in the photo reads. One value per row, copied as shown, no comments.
1:53:35
